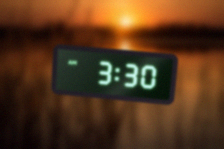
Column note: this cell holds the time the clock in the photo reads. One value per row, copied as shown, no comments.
3:30
